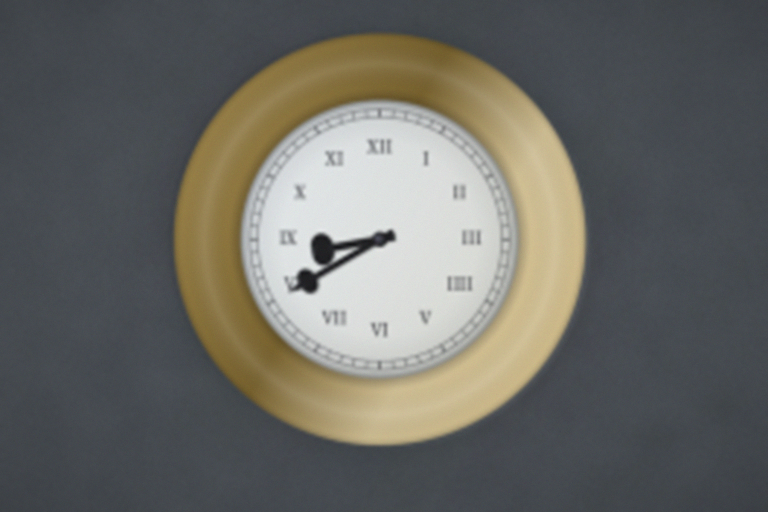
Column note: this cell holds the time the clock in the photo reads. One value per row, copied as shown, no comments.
8:40
